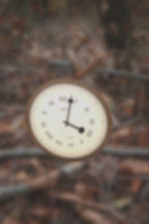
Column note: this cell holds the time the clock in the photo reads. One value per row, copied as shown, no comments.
4:03
